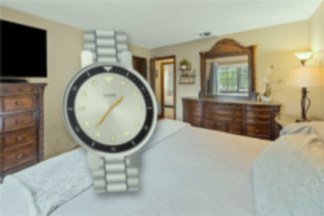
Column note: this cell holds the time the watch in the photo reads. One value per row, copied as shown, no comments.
1:37
